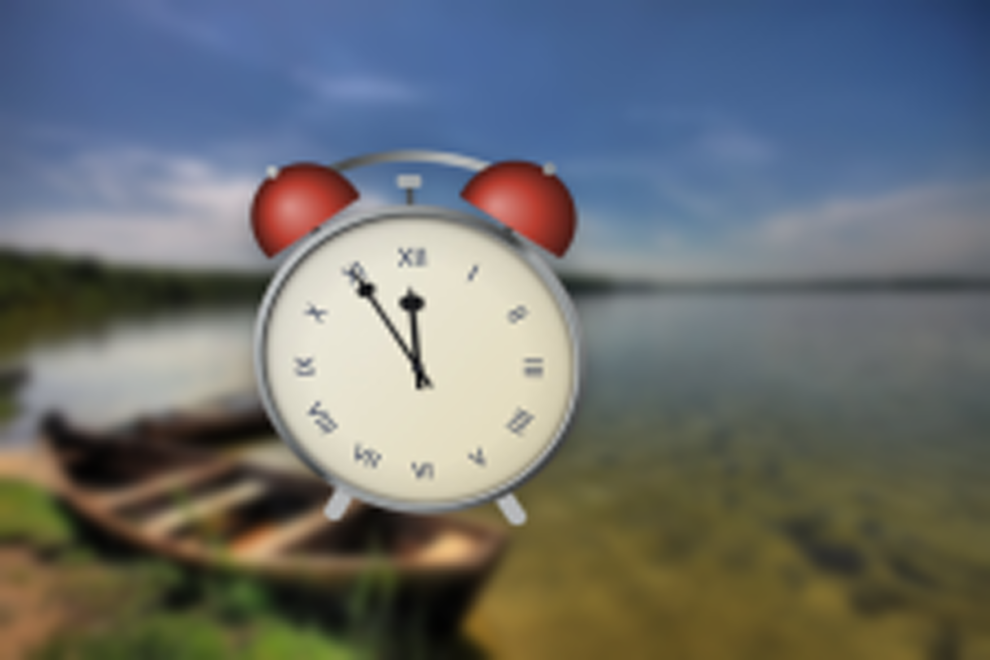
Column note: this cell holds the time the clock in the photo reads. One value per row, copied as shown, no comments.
11:55
